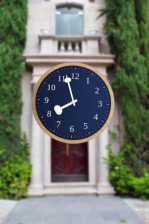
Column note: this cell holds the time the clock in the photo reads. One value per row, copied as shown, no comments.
7:57
